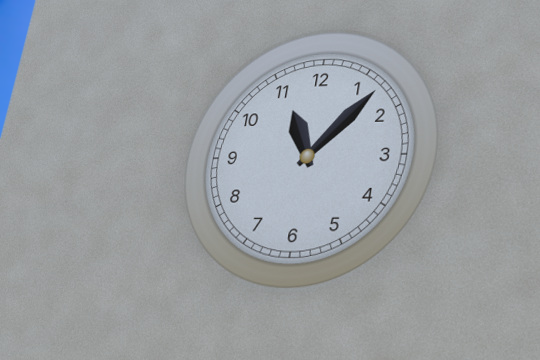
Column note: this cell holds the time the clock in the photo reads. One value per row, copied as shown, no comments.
11:07
